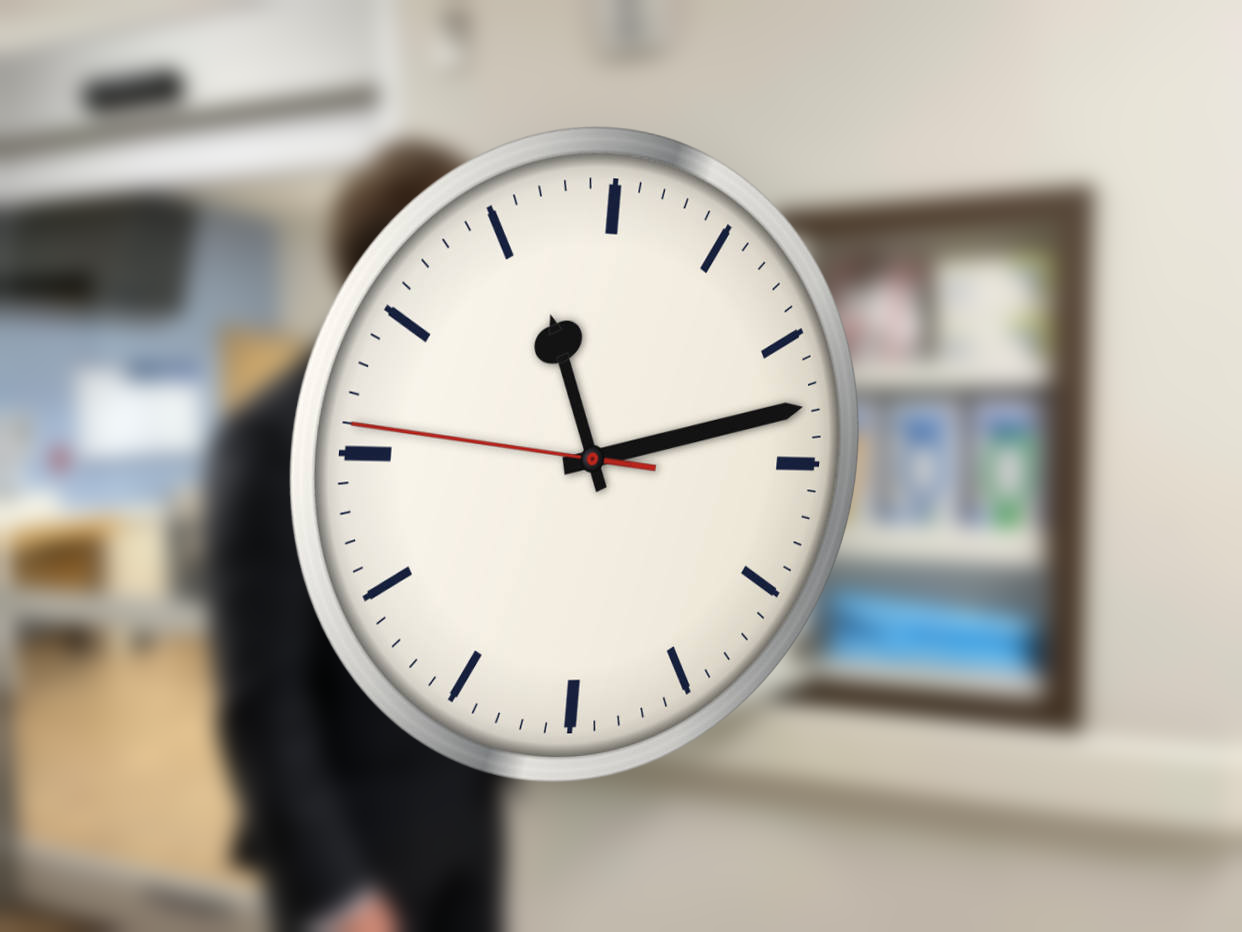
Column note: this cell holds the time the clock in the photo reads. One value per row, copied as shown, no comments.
11:12:46
